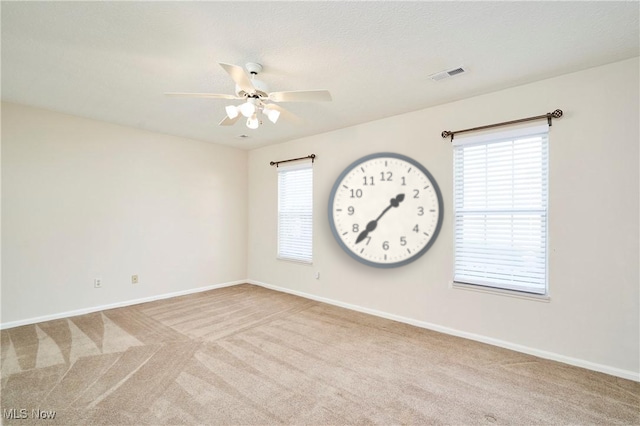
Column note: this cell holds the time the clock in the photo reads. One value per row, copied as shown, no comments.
1:37
